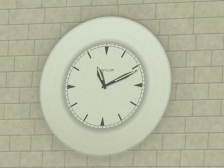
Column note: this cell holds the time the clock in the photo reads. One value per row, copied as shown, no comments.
11:11
